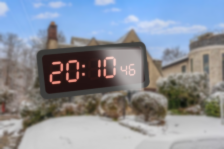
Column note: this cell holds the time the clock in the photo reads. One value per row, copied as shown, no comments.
20:10:46
